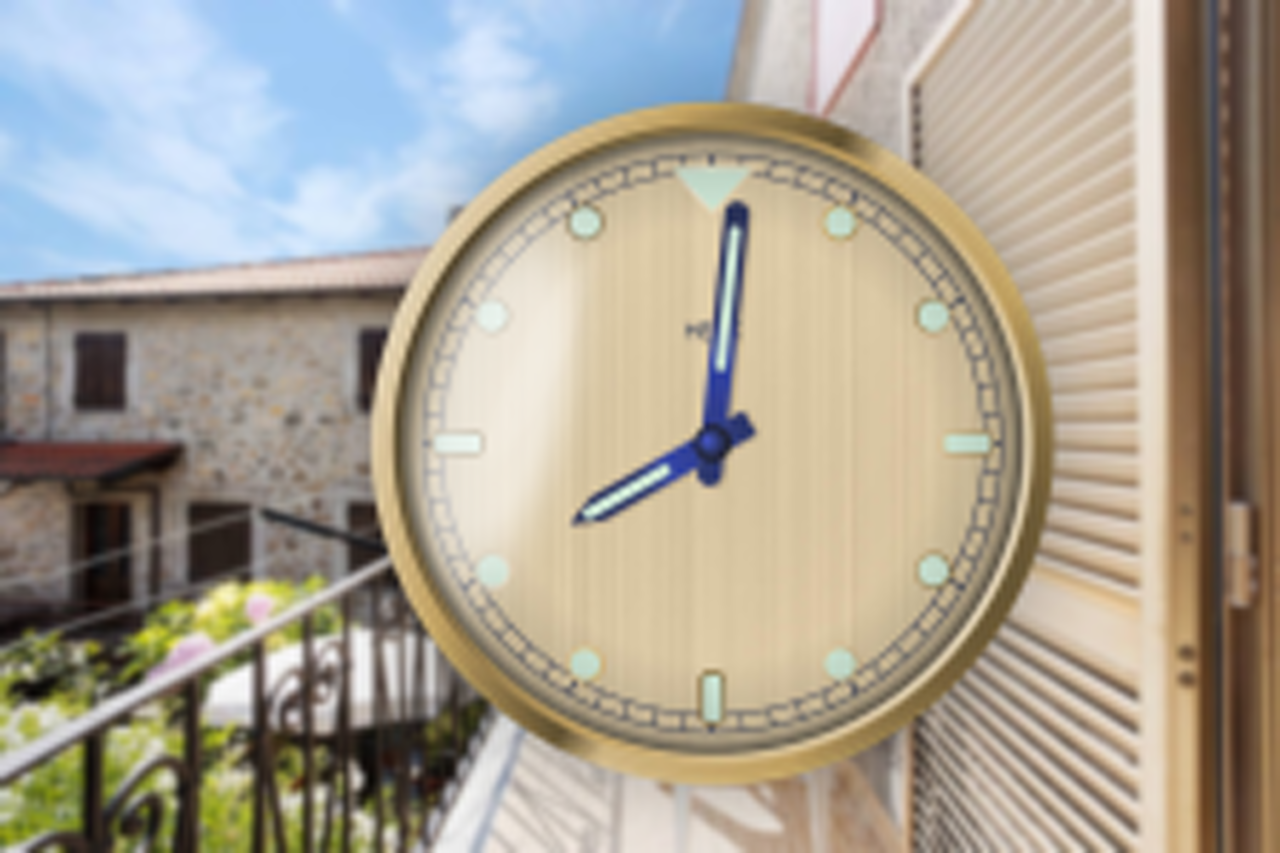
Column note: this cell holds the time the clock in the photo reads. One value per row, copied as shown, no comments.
8:01
